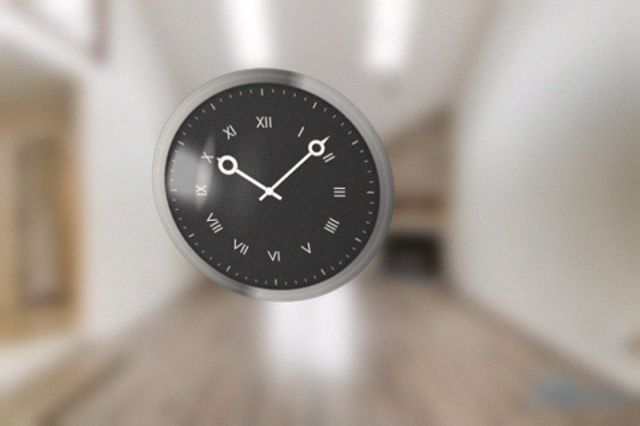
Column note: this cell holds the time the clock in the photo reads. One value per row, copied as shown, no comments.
10:08
